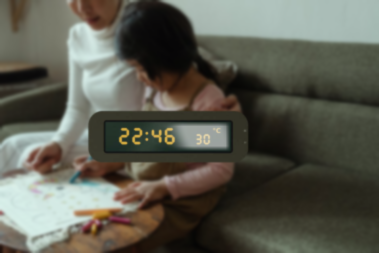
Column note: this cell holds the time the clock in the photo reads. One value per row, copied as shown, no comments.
22:46
